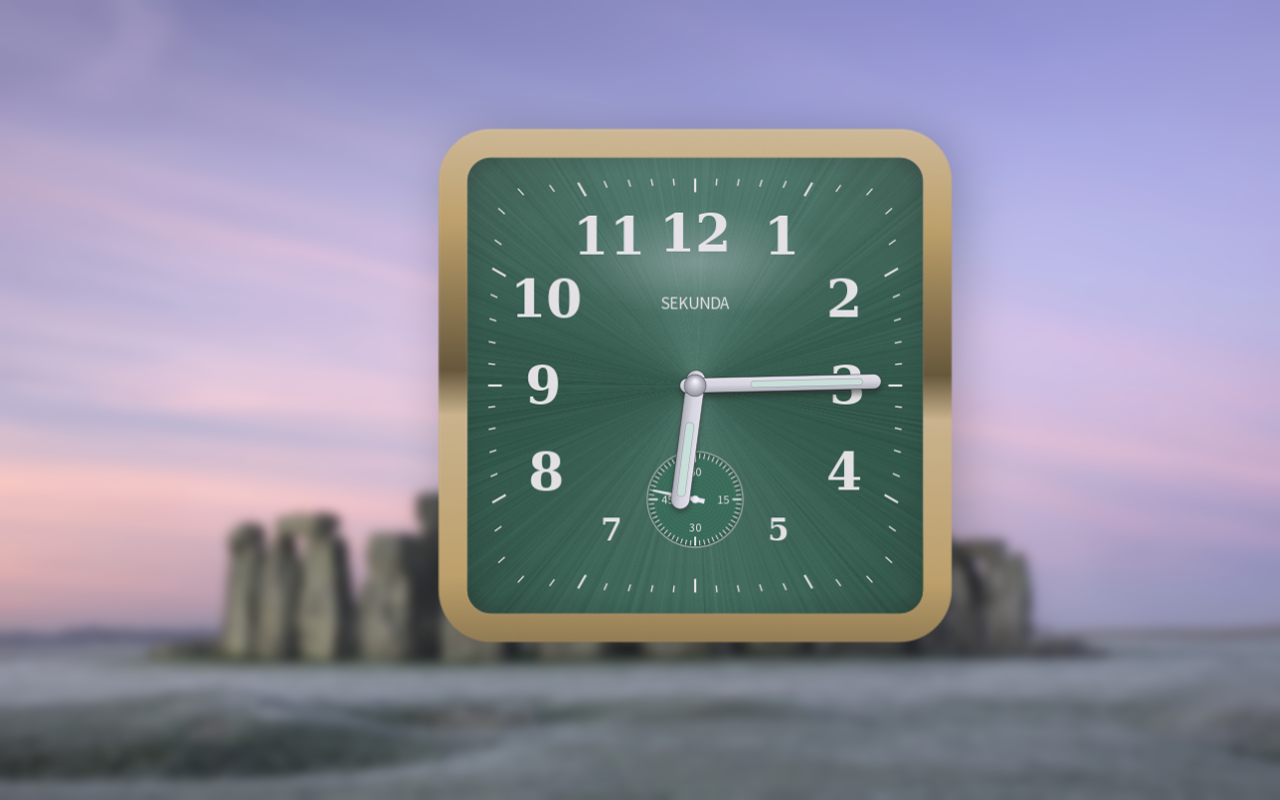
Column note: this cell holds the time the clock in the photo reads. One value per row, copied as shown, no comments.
6:14:47
